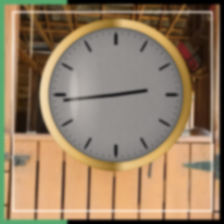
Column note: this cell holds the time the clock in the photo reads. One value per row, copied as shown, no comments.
2:44
